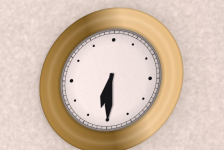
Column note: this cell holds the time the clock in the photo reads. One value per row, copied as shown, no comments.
6:30
